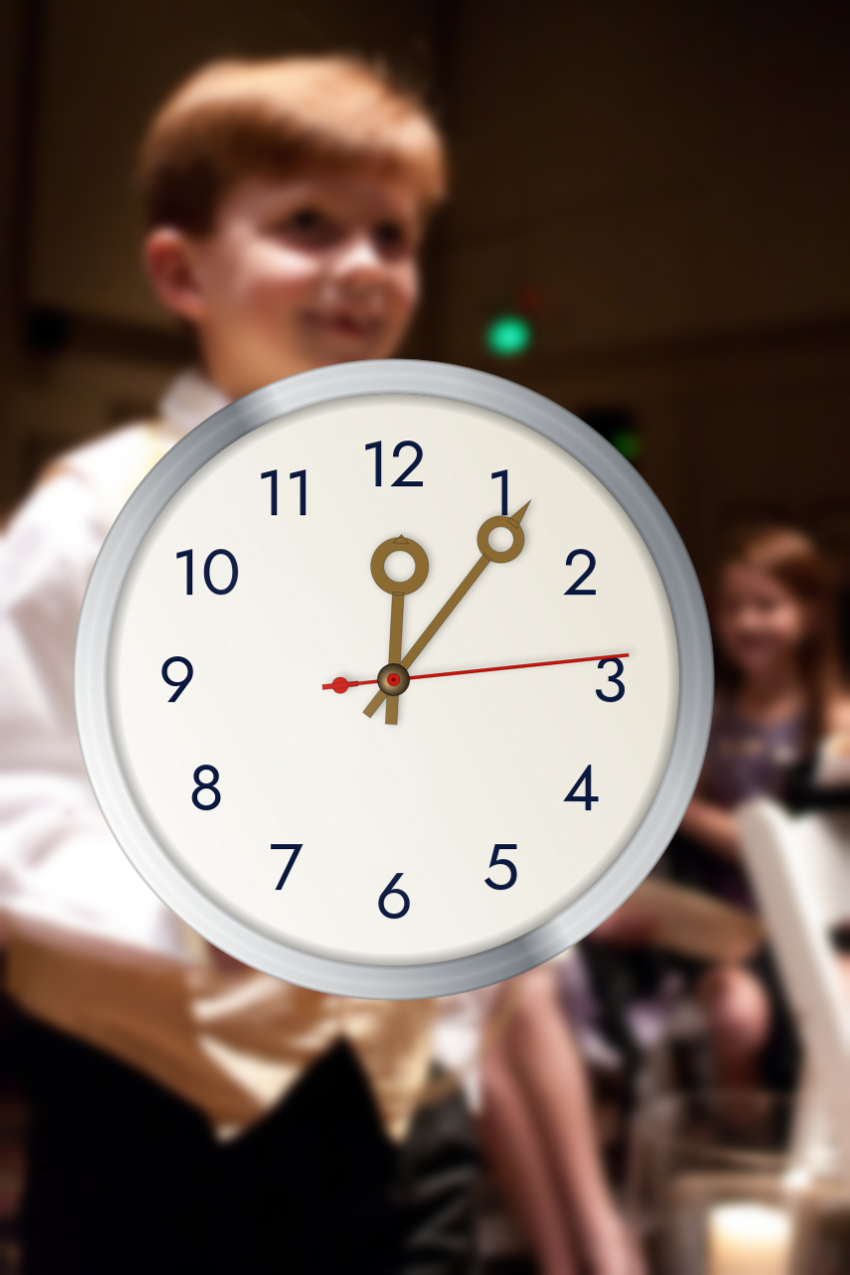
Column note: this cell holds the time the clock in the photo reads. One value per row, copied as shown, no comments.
12:06:14
